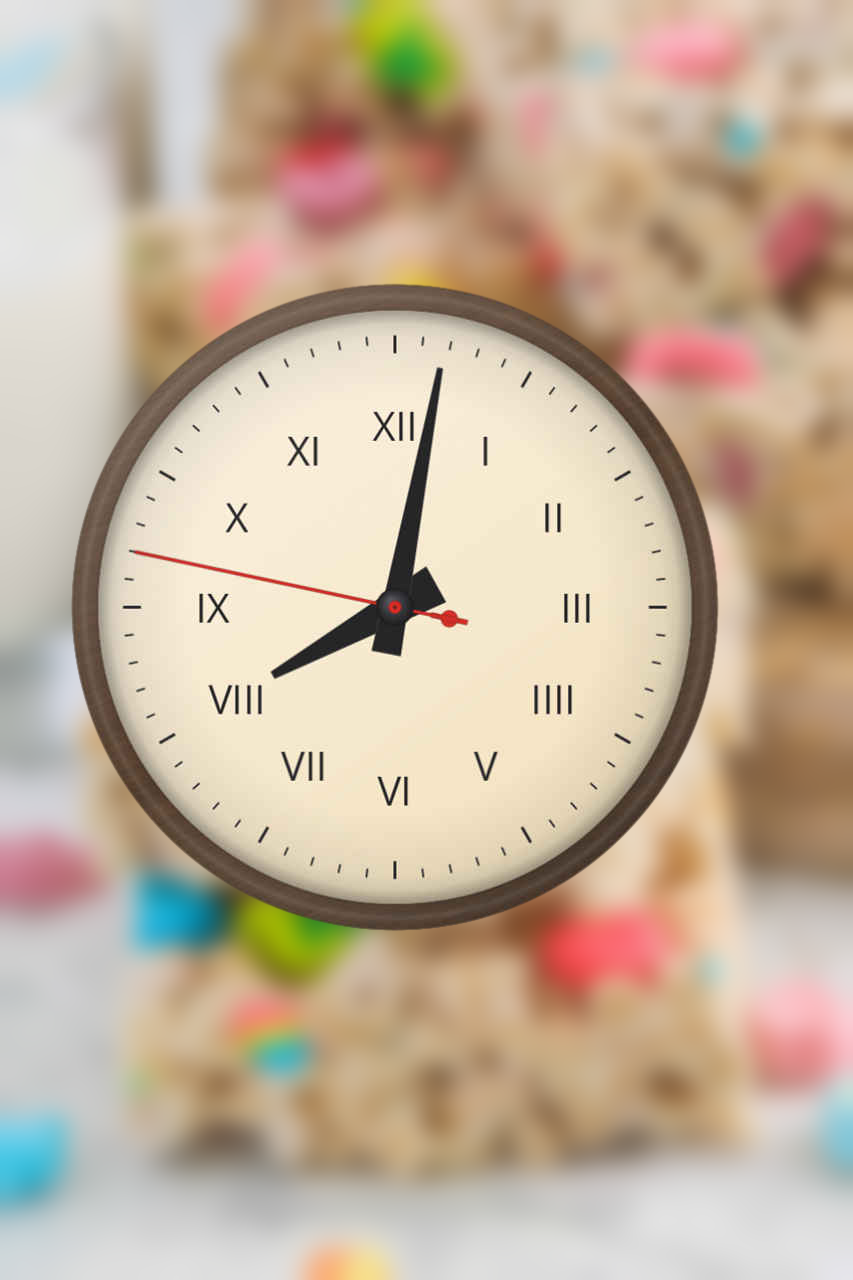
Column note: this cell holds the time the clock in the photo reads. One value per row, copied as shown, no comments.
8:01:47
